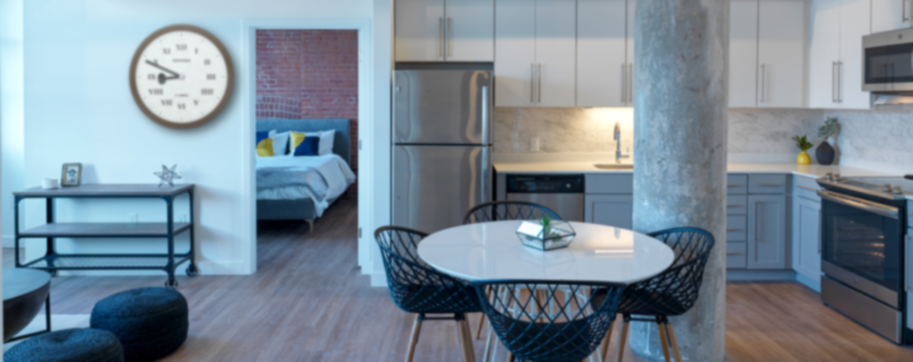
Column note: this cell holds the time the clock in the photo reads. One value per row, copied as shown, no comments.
8:49
